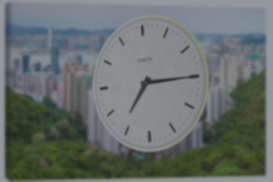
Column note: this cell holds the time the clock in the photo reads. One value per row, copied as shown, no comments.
7:15
